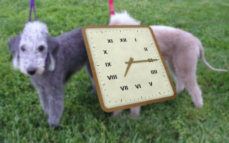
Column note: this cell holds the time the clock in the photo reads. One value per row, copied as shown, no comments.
7:15
